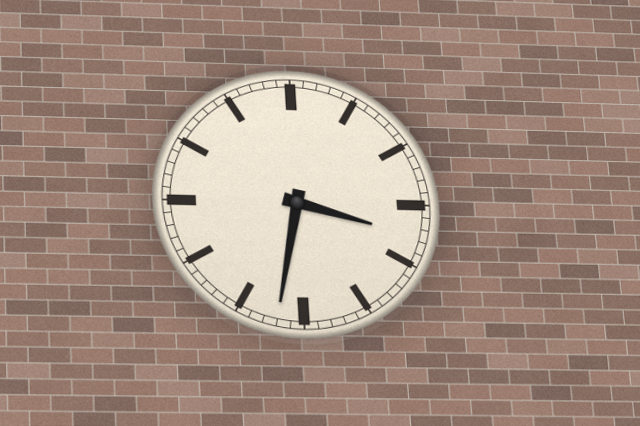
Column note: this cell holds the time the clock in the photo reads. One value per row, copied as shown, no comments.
3:32
